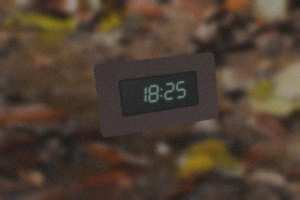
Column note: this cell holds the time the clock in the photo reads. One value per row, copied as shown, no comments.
18:25
